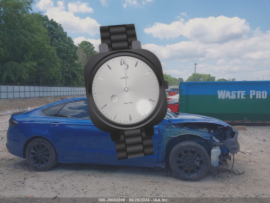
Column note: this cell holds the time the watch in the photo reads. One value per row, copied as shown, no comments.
8:01
